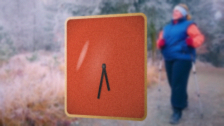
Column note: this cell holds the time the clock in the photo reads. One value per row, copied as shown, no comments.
5:32
